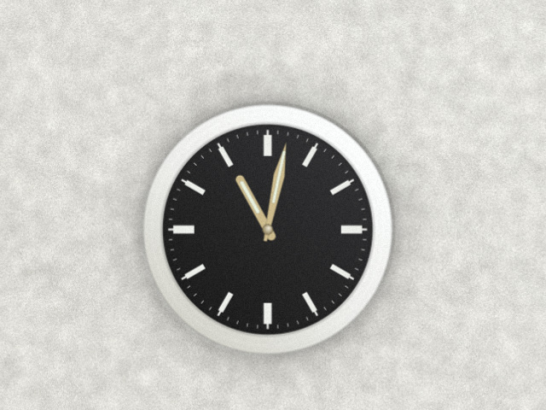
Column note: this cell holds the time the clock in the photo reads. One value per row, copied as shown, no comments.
11:02
